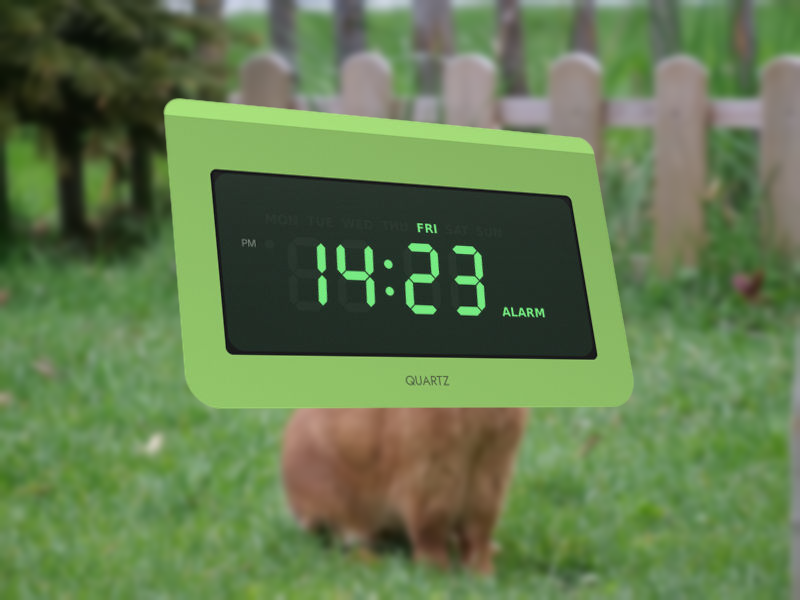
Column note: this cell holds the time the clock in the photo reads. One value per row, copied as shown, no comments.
14:23
